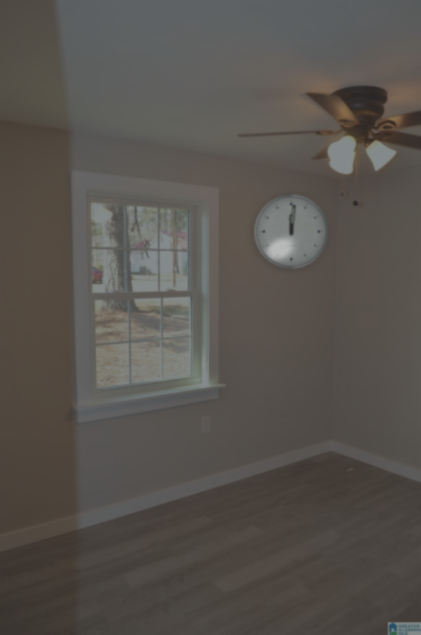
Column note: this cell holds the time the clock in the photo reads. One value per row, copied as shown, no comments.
12:01
